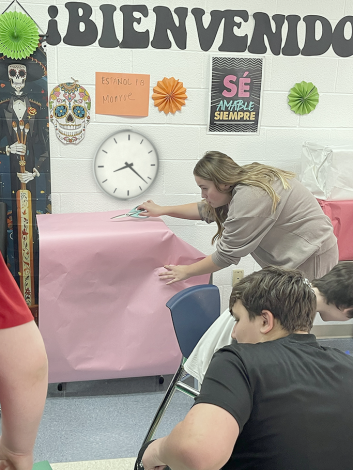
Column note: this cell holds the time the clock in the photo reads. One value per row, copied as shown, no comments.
8:22
